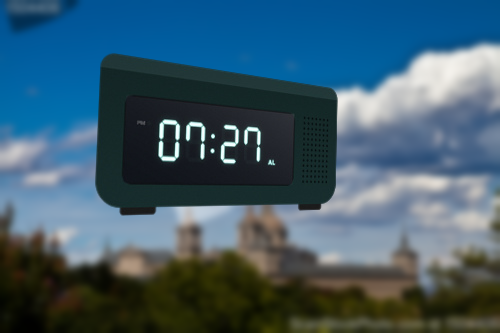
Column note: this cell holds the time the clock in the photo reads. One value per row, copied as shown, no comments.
7:27
